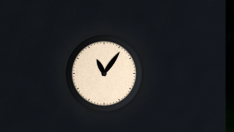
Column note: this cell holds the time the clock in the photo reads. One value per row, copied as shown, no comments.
11:06
